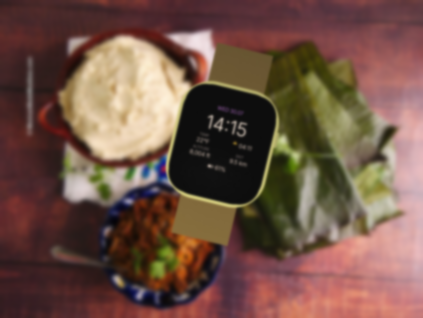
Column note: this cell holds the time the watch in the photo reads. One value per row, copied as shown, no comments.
14:15
